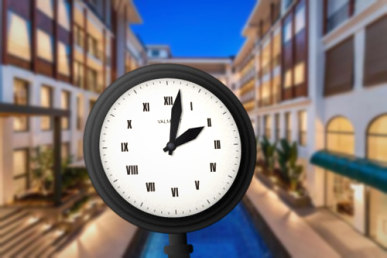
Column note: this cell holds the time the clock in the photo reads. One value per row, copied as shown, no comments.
2:02
